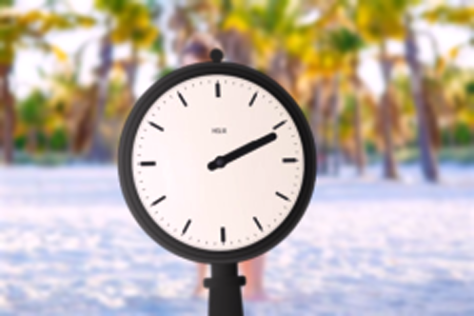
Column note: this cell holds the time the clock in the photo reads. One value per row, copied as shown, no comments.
2:11
